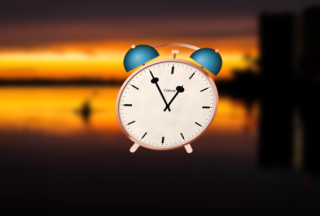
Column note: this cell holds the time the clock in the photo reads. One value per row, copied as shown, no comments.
12:55
